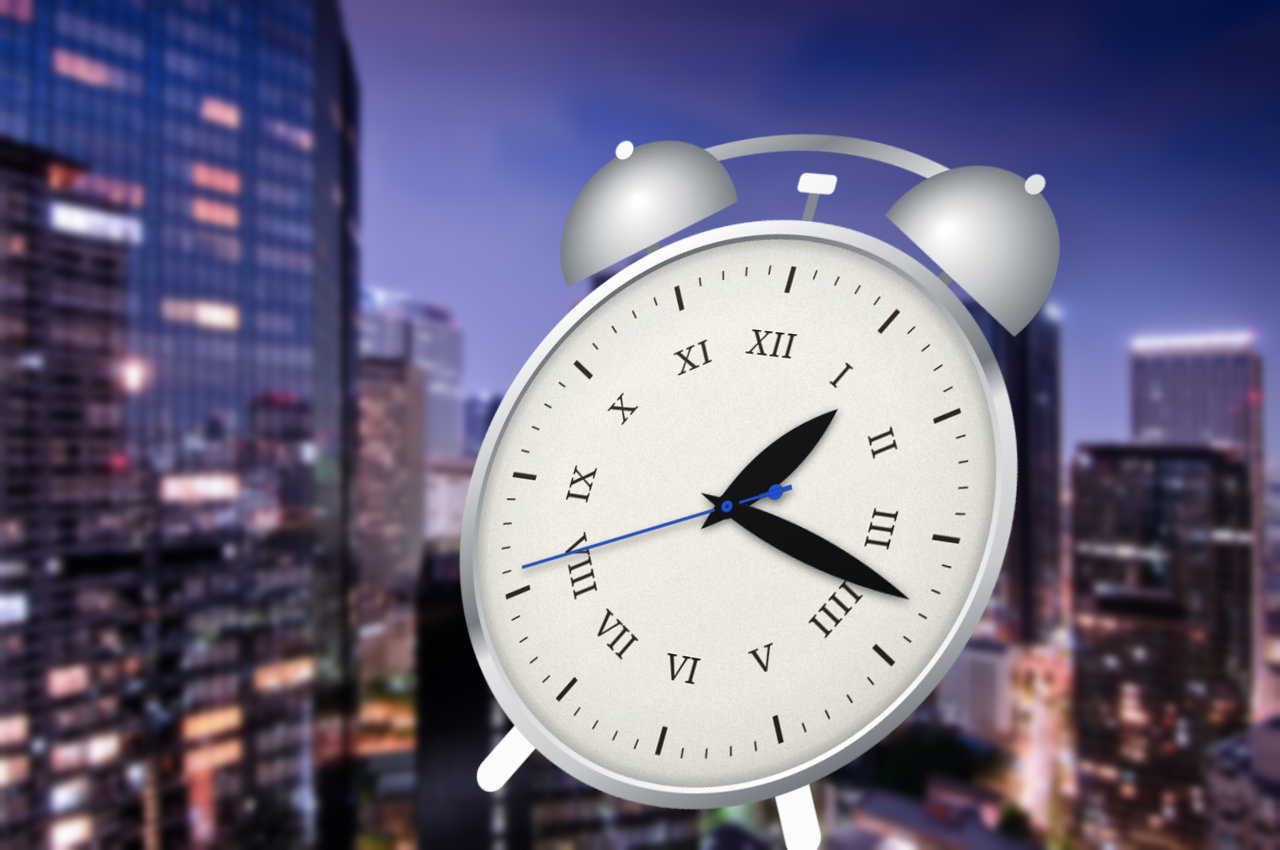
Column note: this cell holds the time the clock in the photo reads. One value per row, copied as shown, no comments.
1:17:41
